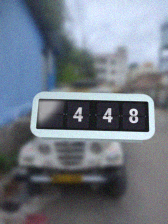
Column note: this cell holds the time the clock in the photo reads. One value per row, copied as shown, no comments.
4:48
